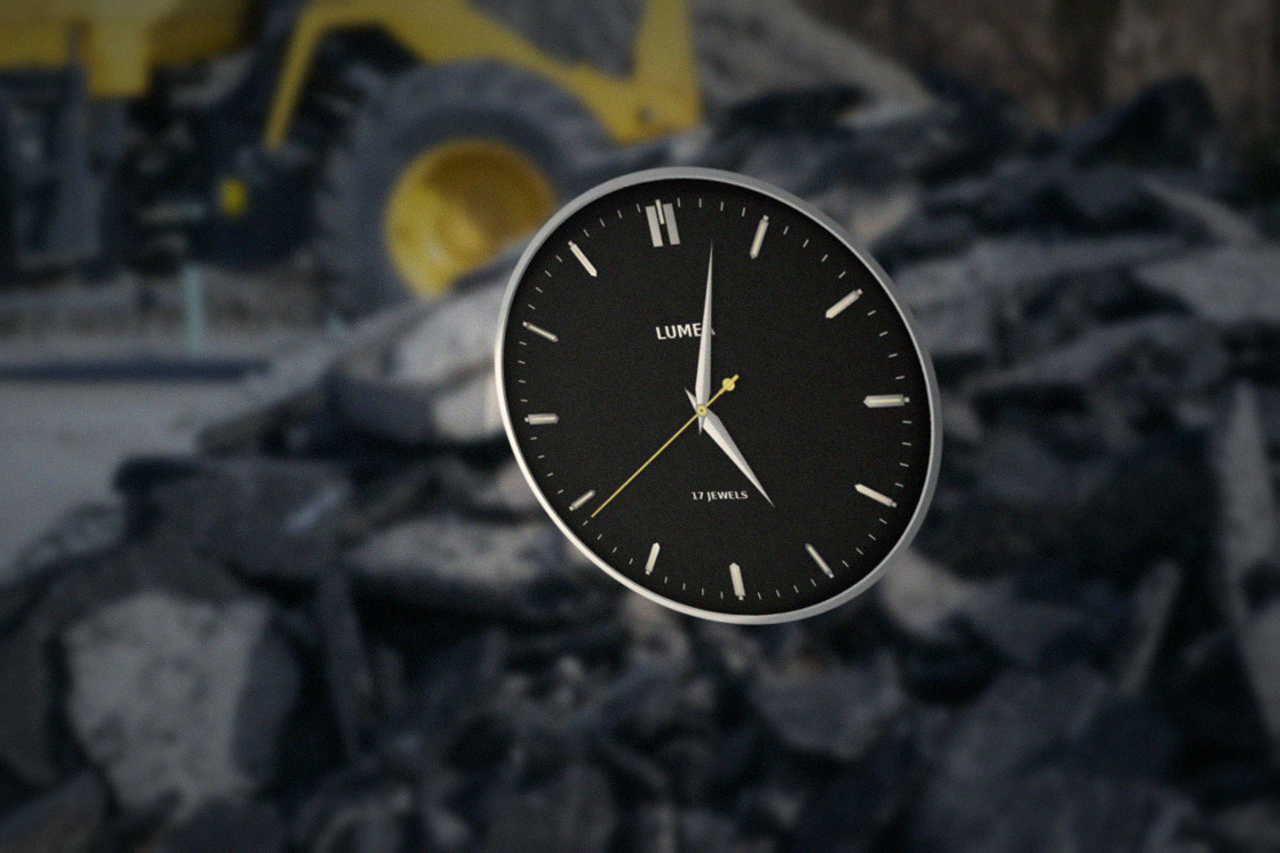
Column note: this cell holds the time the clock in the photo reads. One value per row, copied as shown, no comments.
5:02:39
